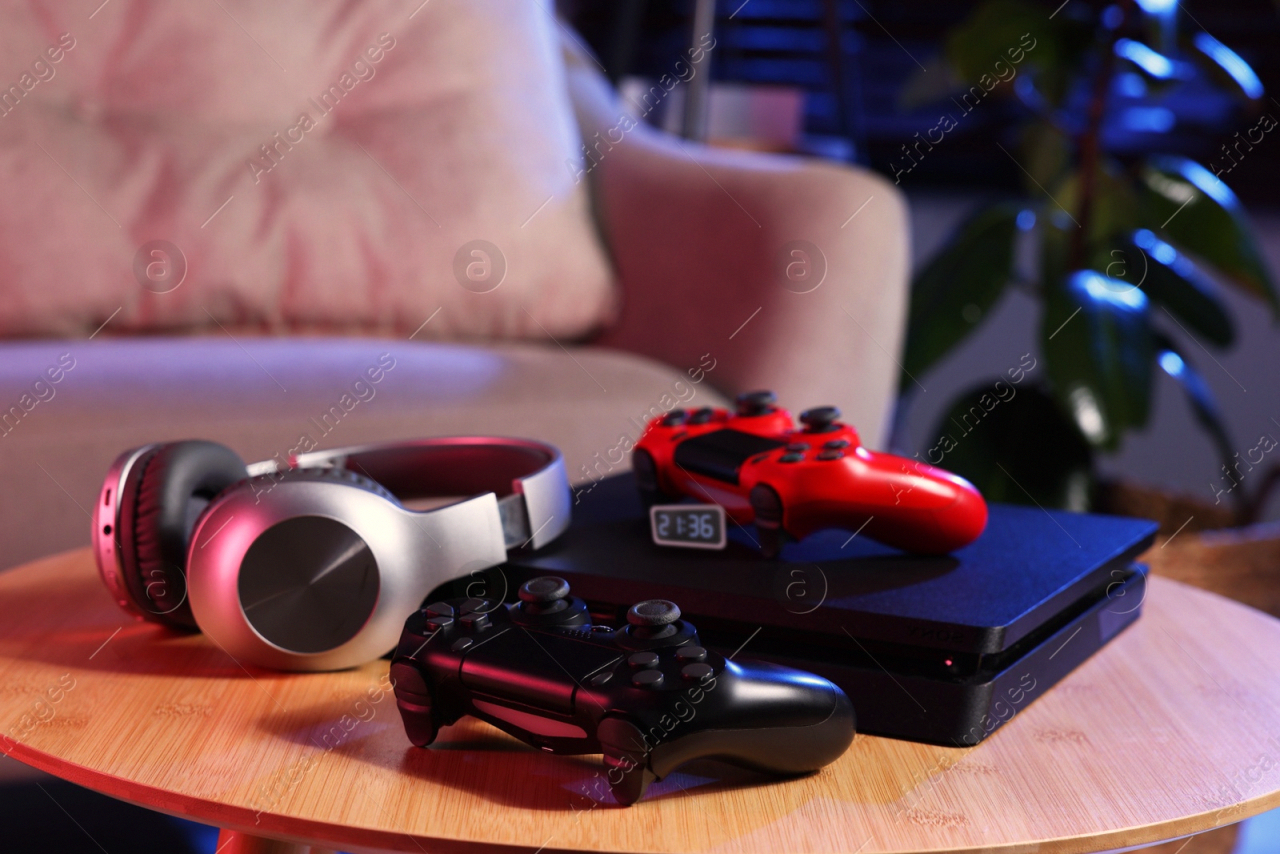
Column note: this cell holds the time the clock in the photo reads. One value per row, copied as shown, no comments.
21:36
